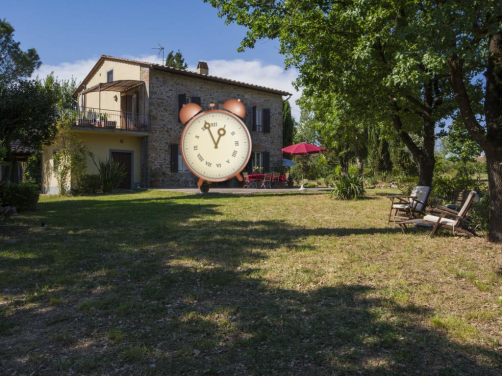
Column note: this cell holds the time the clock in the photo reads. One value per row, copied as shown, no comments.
12:57
